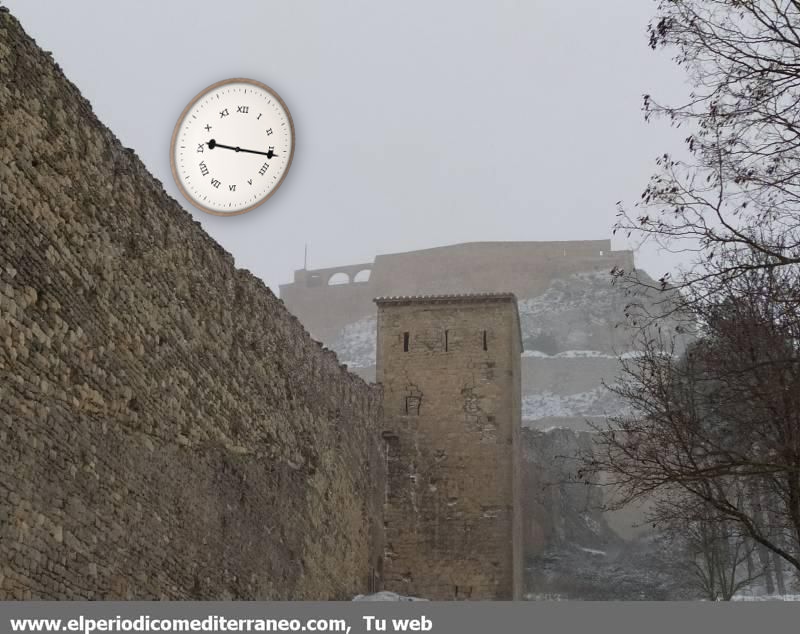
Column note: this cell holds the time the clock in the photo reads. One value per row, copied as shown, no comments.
9:16
